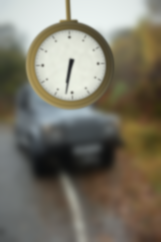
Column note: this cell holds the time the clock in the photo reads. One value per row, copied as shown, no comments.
6:32
